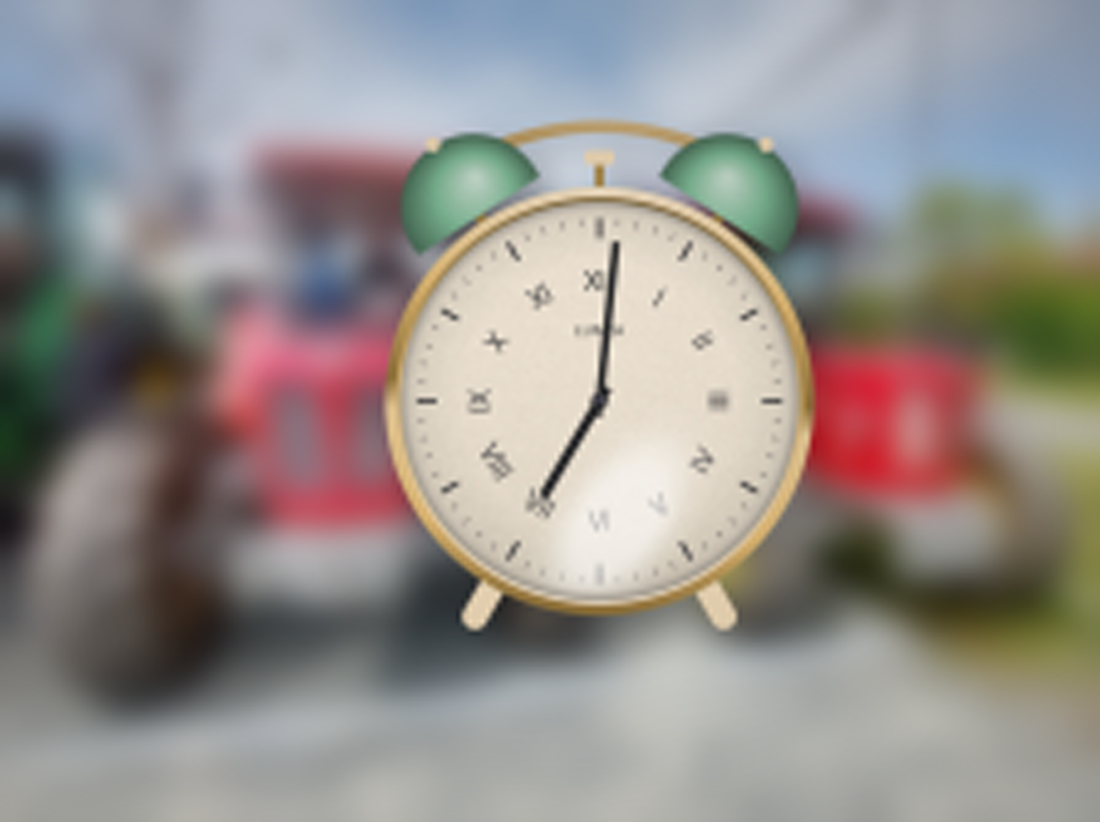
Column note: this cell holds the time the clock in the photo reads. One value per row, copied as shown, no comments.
7:01
